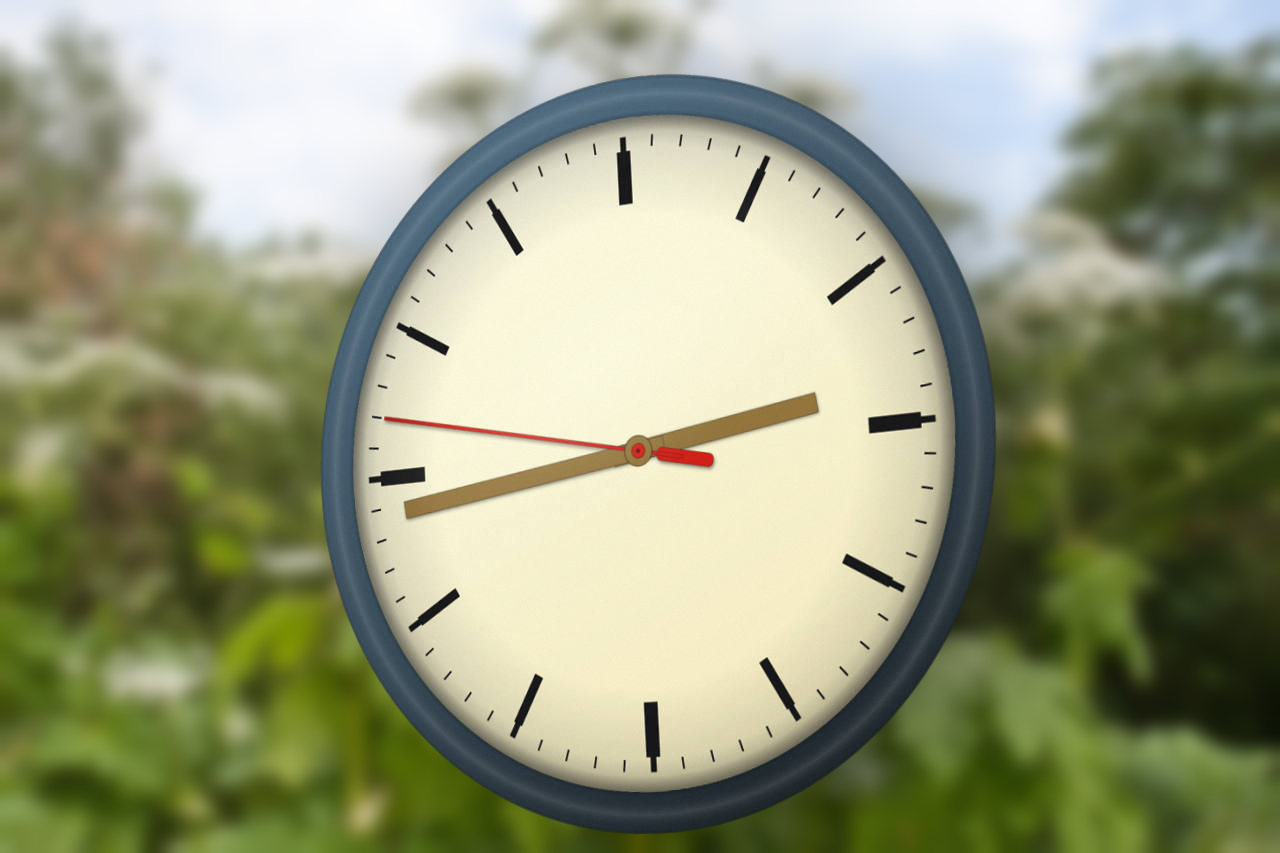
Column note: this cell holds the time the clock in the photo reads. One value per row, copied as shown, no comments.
2:43:47
